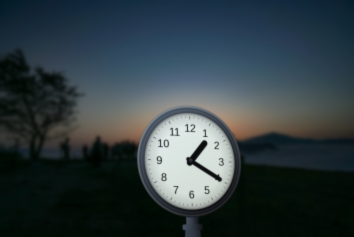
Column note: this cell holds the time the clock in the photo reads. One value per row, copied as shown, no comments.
1:20
